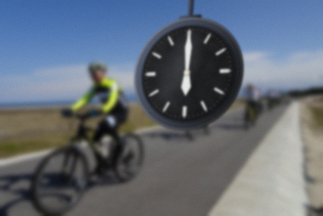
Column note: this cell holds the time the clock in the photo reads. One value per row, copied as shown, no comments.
6:00
